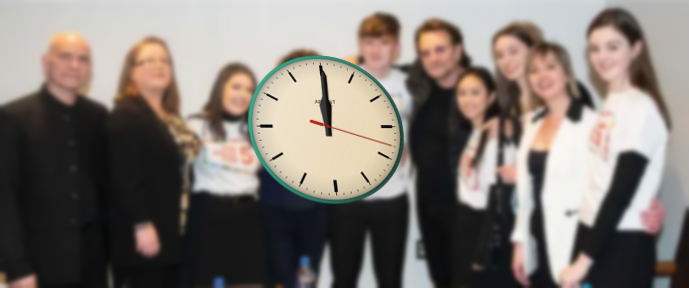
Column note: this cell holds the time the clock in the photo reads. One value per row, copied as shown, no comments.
12:00:18
